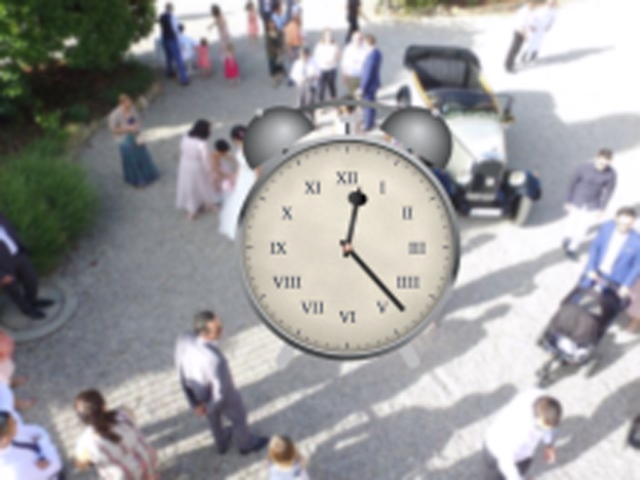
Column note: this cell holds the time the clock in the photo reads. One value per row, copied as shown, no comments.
12:23
